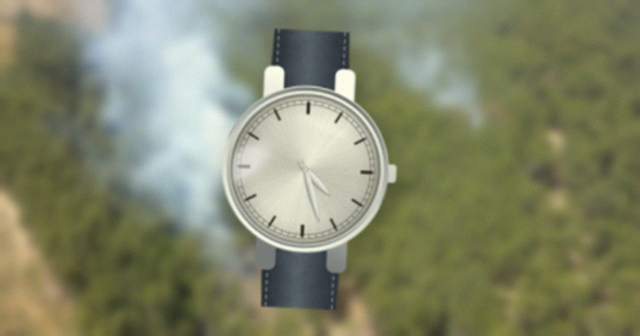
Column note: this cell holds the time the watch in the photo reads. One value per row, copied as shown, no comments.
4:27
